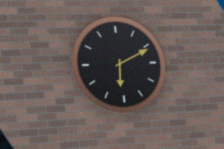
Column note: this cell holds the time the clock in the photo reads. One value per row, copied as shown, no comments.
6:11
